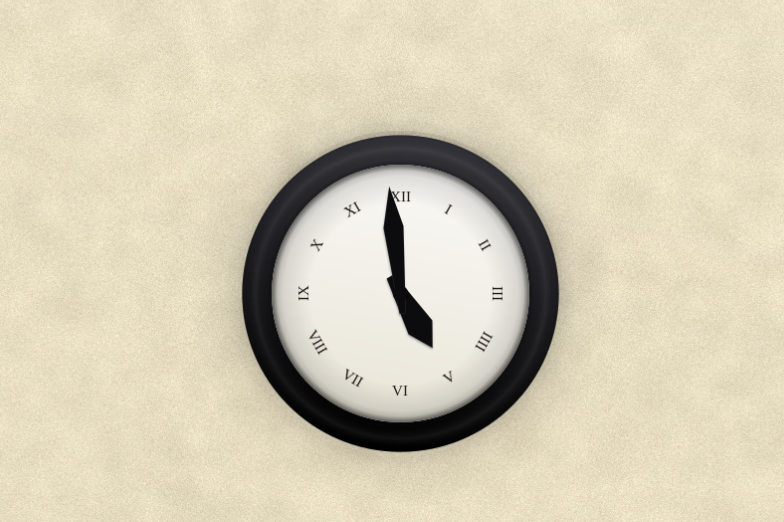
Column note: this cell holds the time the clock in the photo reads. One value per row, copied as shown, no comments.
4:59
